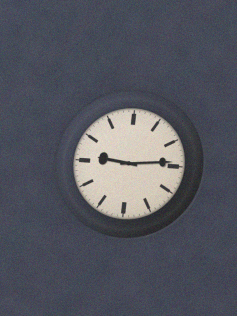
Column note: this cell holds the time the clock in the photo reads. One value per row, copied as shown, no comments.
9:14
